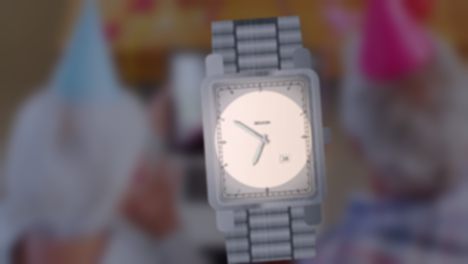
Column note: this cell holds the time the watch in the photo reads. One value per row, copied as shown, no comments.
6:51
